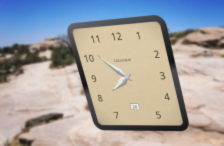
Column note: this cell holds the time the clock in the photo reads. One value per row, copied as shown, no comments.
7:52
